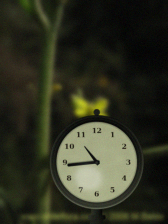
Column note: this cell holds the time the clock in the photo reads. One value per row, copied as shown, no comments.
10:44
